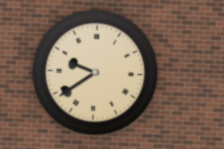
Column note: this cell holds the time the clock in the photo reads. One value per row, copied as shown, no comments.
9:39
